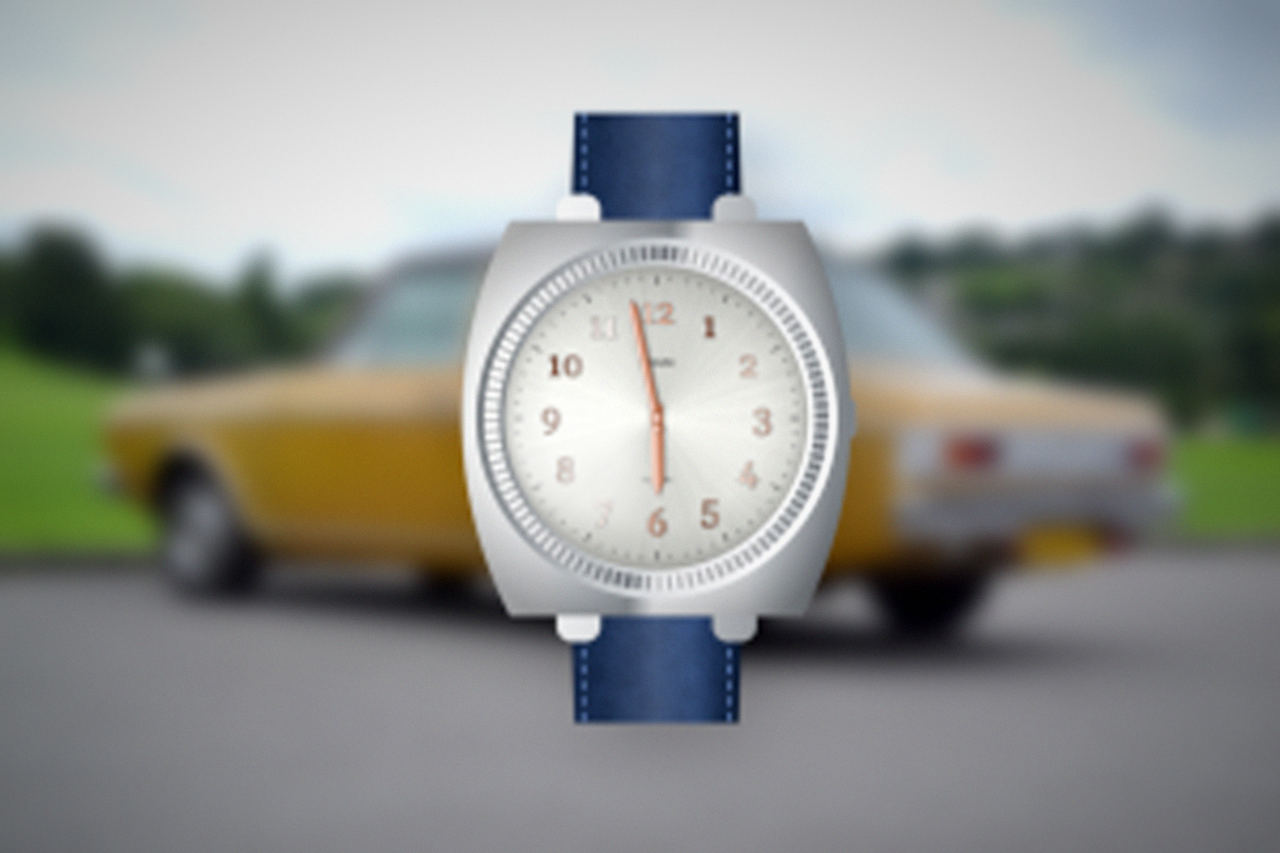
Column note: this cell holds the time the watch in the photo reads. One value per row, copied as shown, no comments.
5:58
